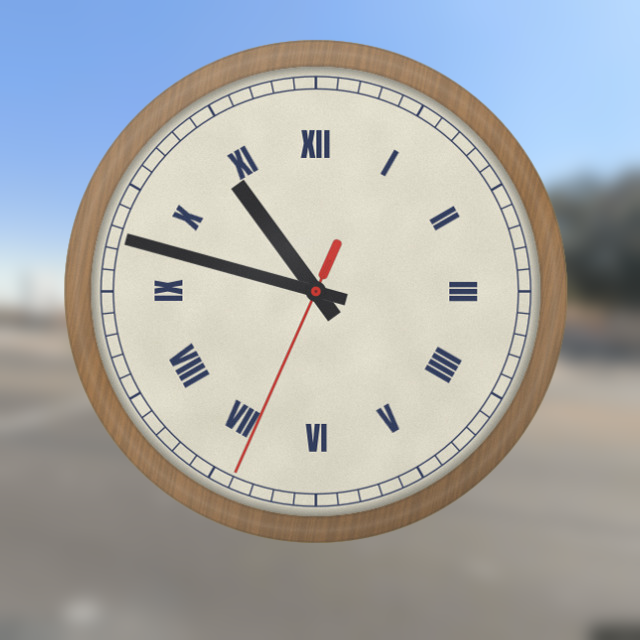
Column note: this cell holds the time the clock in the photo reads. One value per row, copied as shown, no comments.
10:47:34
